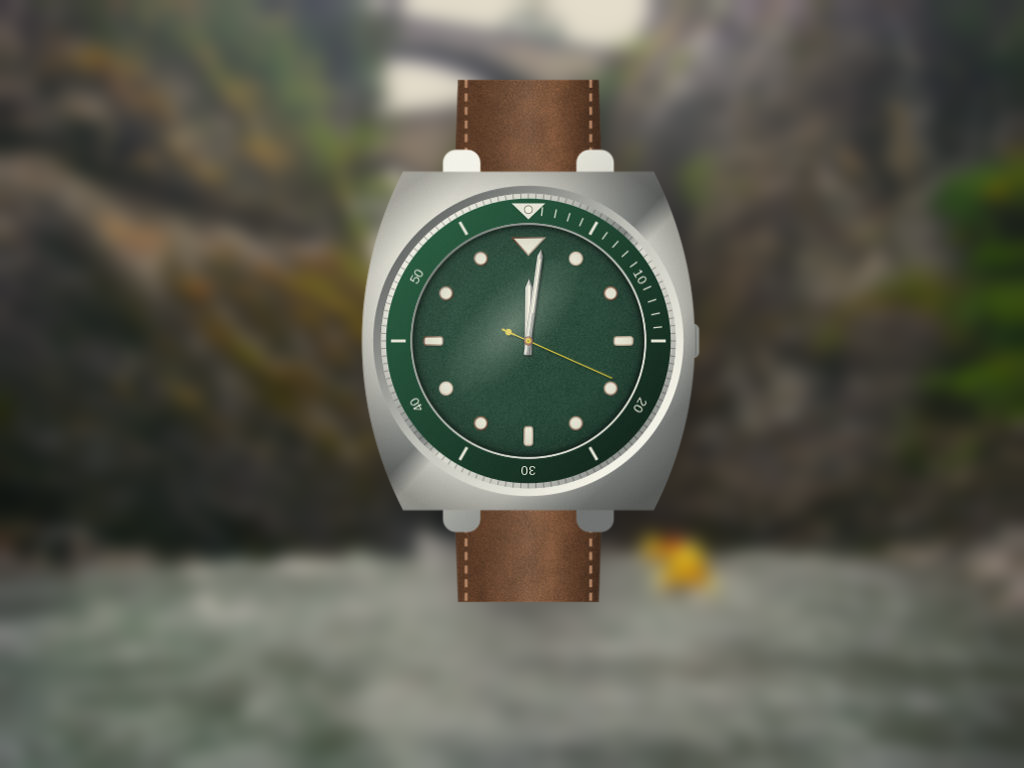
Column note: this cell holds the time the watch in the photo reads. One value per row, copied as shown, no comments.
12:01:19
